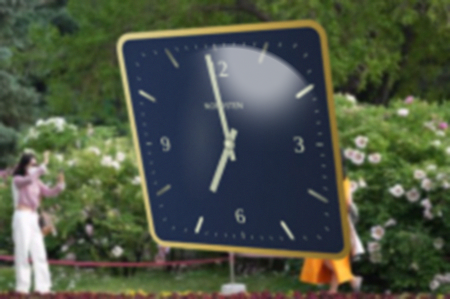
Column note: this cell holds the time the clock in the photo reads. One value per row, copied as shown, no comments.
6:59
